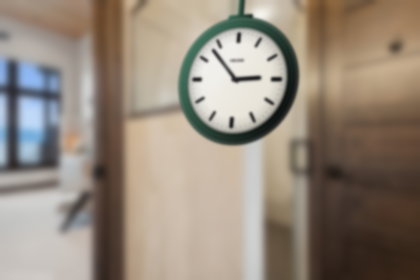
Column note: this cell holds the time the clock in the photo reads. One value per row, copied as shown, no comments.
2:53
